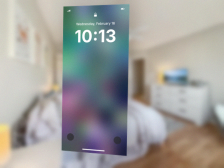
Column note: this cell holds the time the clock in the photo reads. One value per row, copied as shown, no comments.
10:13
